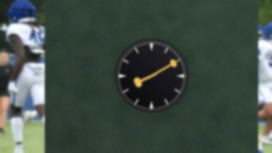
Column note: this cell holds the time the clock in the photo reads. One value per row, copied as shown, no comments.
8:10
